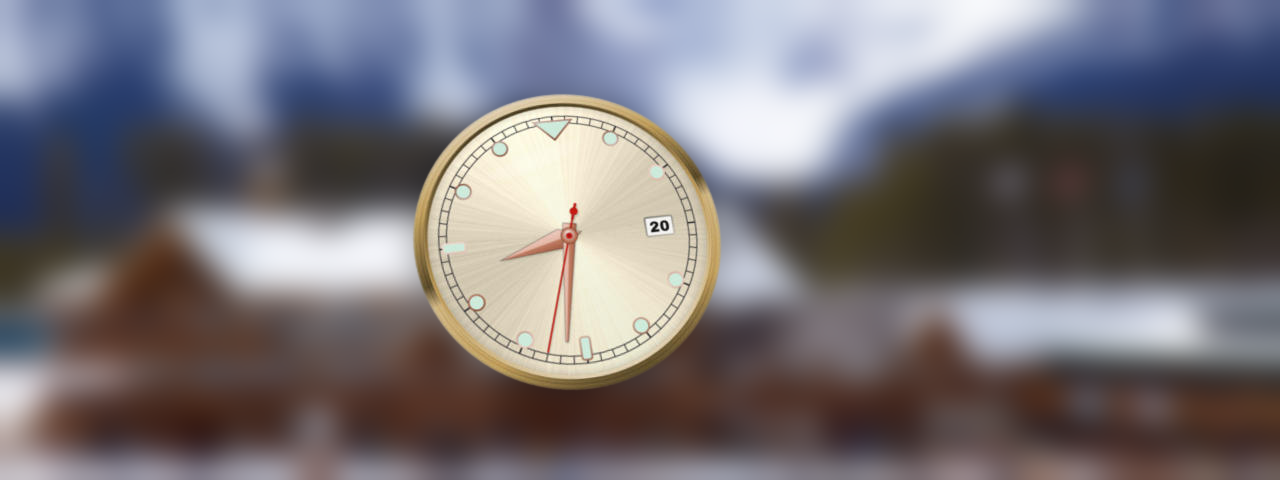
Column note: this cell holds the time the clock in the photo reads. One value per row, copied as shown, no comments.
8:31:33
